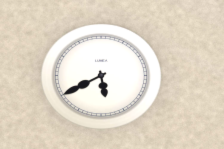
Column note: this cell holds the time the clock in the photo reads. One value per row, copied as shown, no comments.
5:40
